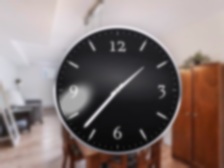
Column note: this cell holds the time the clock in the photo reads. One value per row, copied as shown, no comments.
1:37
